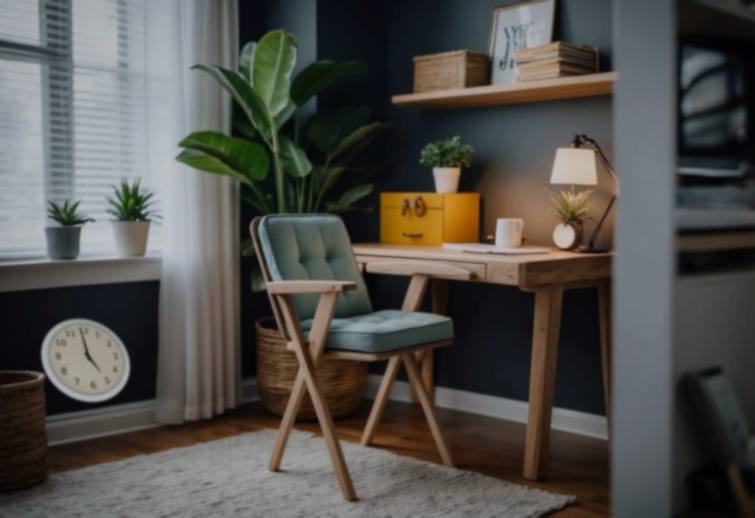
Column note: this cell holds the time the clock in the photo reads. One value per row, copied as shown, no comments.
4:59
